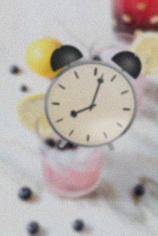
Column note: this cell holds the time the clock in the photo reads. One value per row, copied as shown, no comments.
8:02
